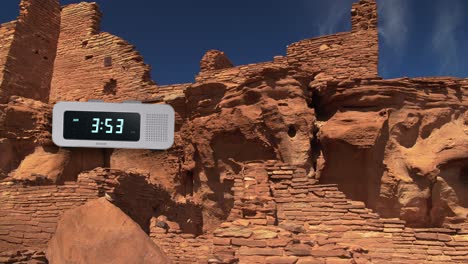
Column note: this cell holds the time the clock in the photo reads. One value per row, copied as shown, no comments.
3:53
